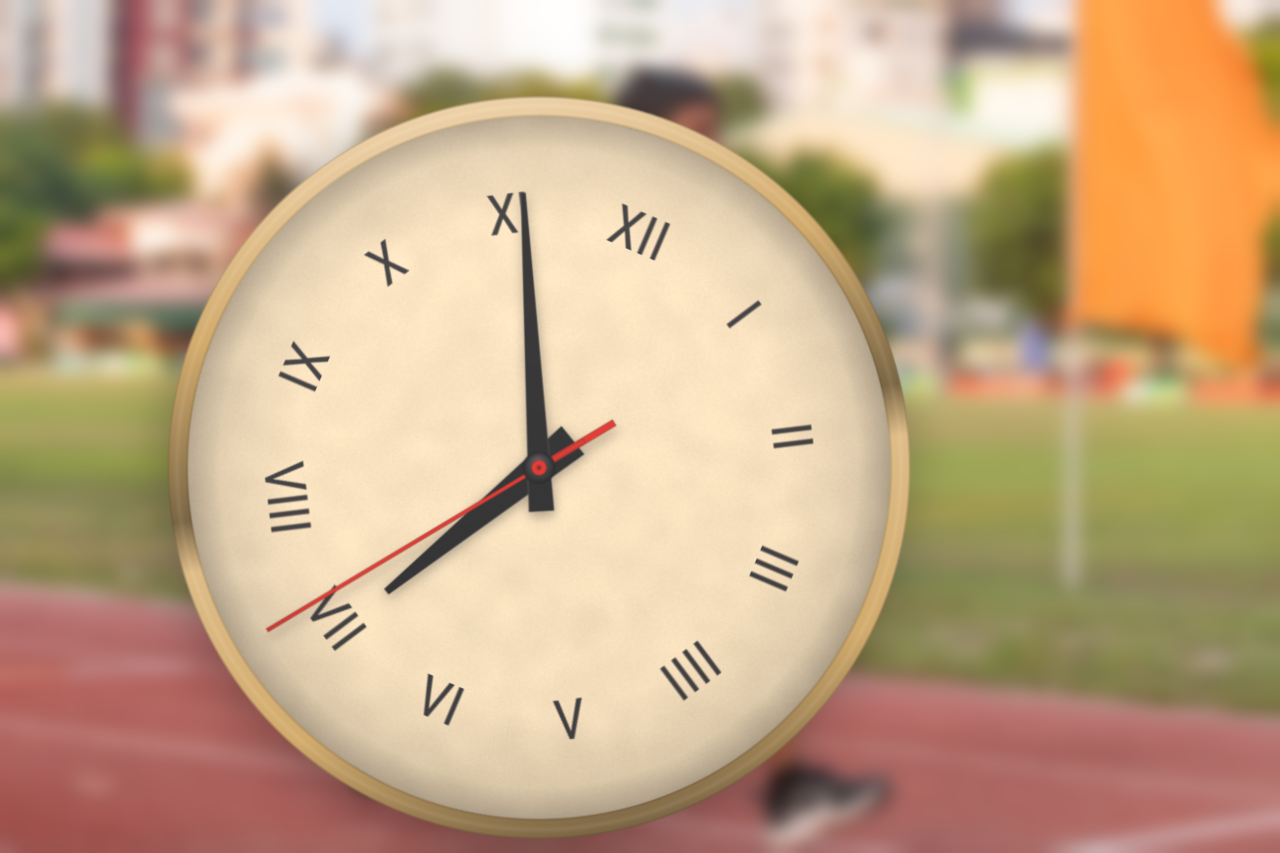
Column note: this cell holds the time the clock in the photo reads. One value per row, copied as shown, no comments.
6:55:36
